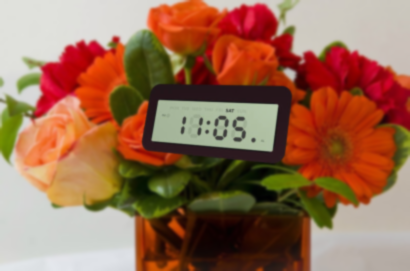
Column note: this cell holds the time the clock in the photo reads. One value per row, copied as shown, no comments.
11:05
